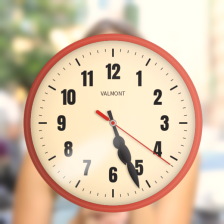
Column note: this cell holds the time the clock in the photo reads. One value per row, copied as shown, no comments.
5:26:21
